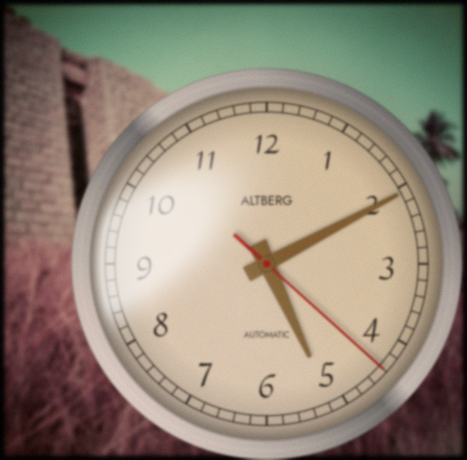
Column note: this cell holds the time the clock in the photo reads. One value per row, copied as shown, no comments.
5:10:22
